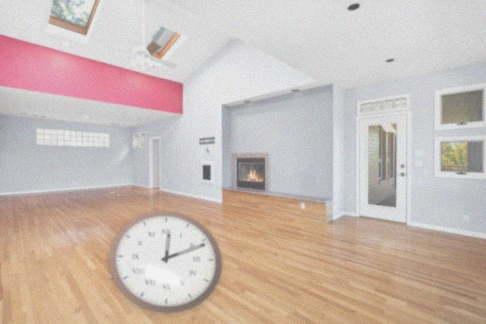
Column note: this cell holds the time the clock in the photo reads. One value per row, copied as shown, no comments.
12:11
